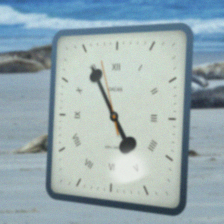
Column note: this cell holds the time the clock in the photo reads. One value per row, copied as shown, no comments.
4:54:57
